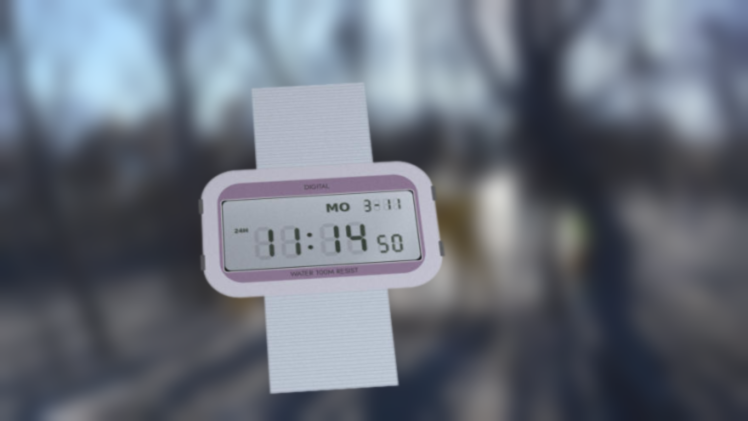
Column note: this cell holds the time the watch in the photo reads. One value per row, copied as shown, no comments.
11:14:50
